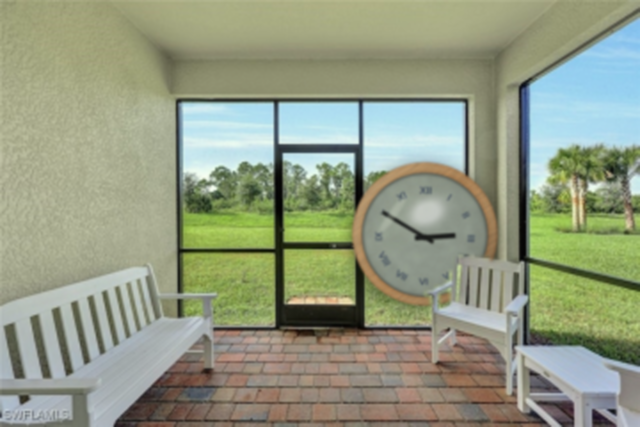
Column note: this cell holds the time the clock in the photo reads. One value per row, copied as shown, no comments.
2:50
